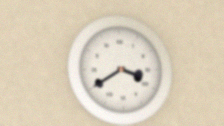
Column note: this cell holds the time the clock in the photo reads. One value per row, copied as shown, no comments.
3:40
